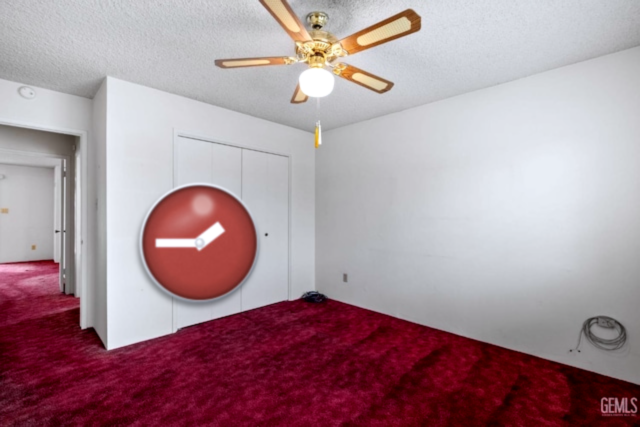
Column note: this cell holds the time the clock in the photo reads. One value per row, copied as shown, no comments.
1:45
